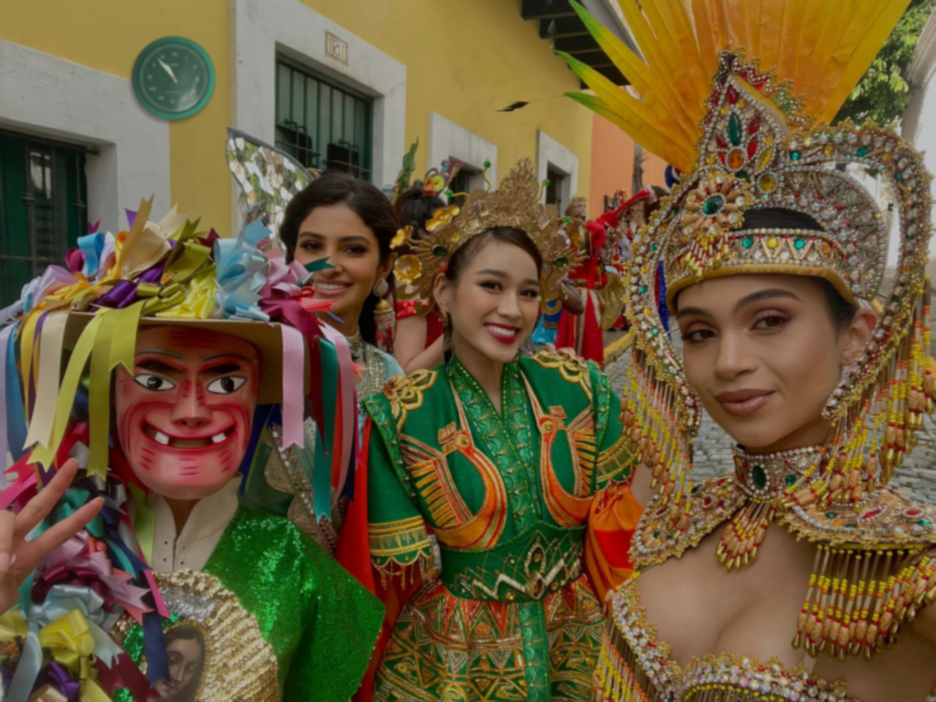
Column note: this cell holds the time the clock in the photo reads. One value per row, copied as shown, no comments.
10:53
